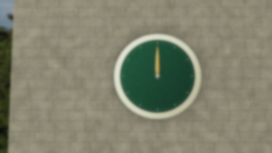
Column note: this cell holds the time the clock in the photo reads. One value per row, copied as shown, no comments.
12:00
